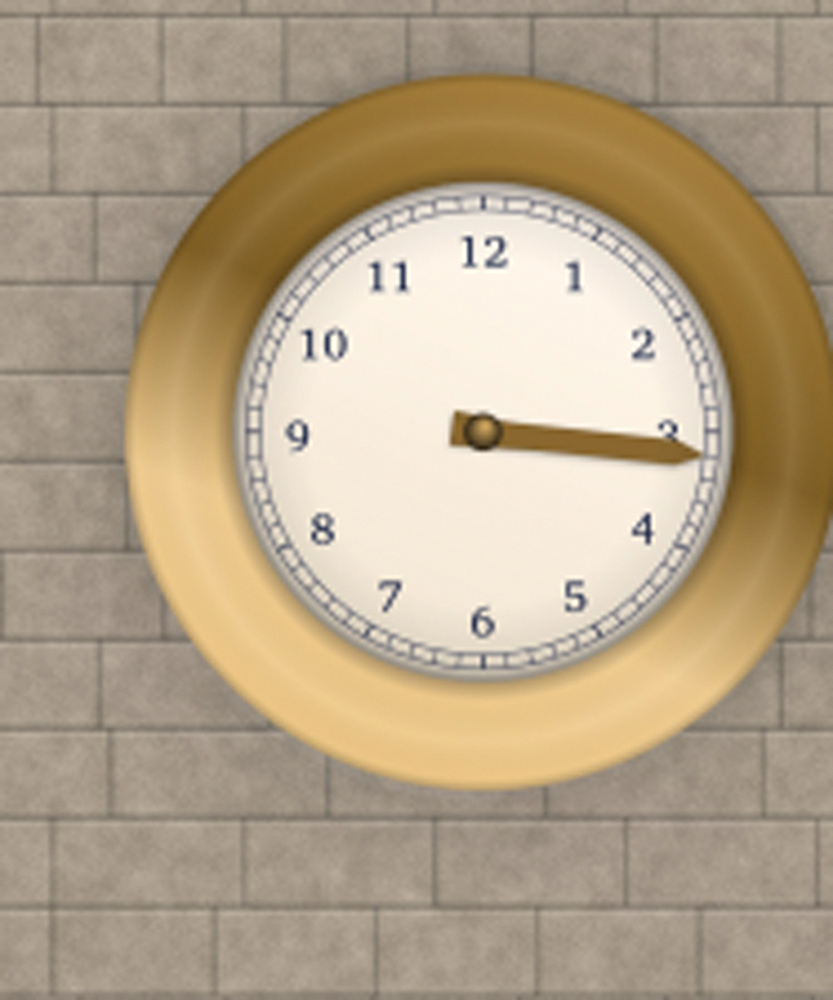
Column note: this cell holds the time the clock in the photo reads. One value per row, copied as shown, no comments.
3:16
